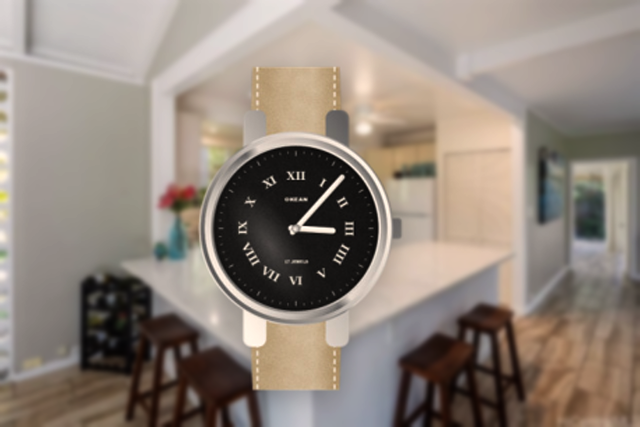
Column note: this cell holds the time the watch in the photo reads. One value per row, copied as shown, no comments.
3:07
